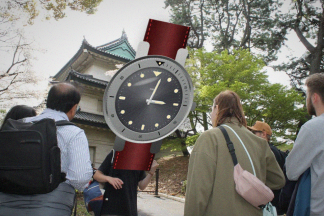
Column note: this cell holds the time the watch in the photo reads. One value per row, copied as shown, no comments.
3:02
